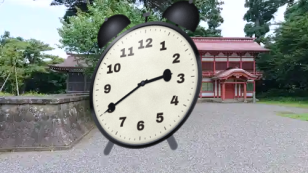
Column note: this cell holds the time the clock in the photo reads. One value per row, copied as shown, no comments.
2:40
